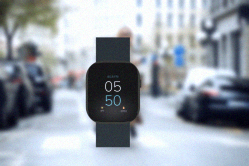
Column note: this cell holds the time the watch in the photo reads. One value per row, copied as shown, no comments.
5:50
